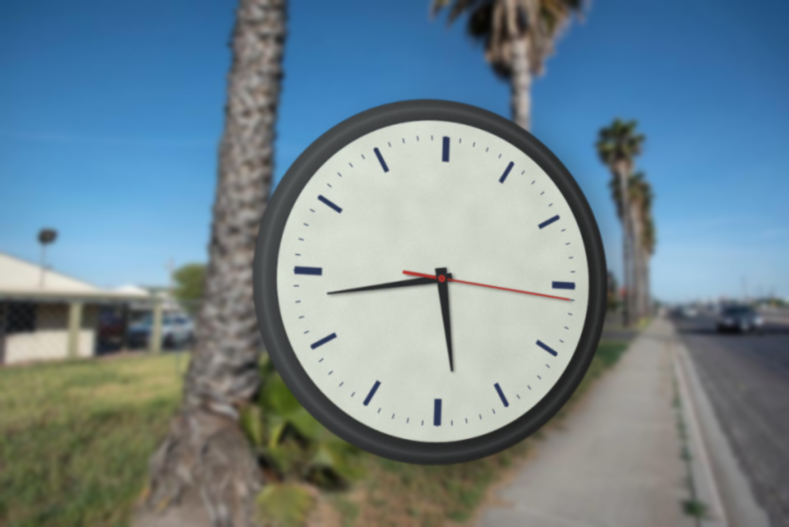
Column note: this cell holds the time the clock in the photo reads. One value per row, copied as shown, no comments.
5:43:16
